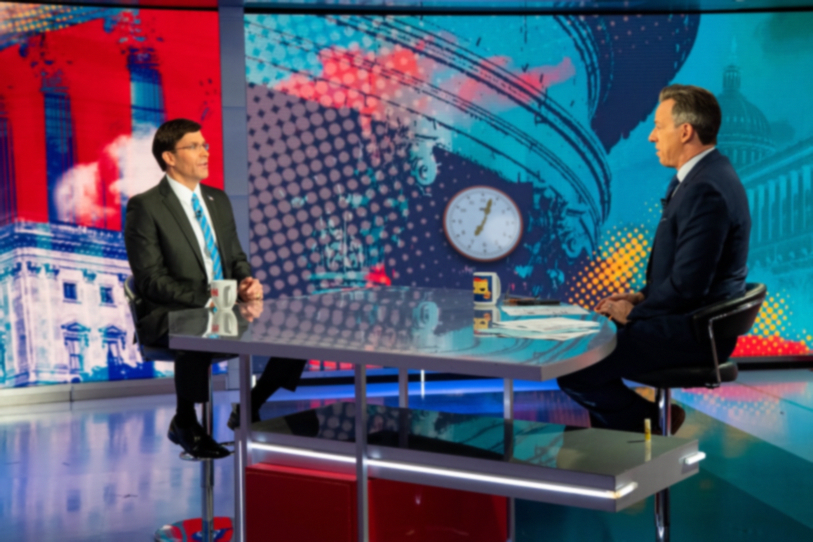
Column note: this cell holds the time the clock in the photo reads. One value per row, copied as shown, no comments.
7:03
